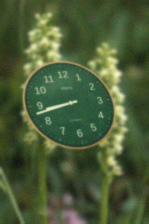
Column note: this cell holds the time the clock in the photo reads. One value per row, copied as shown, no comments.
8:43
